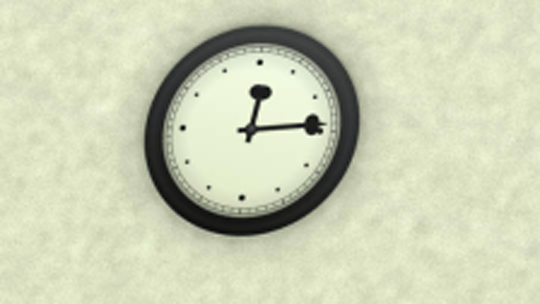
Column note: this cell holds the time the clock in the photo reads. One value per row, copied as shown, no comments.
12:14
